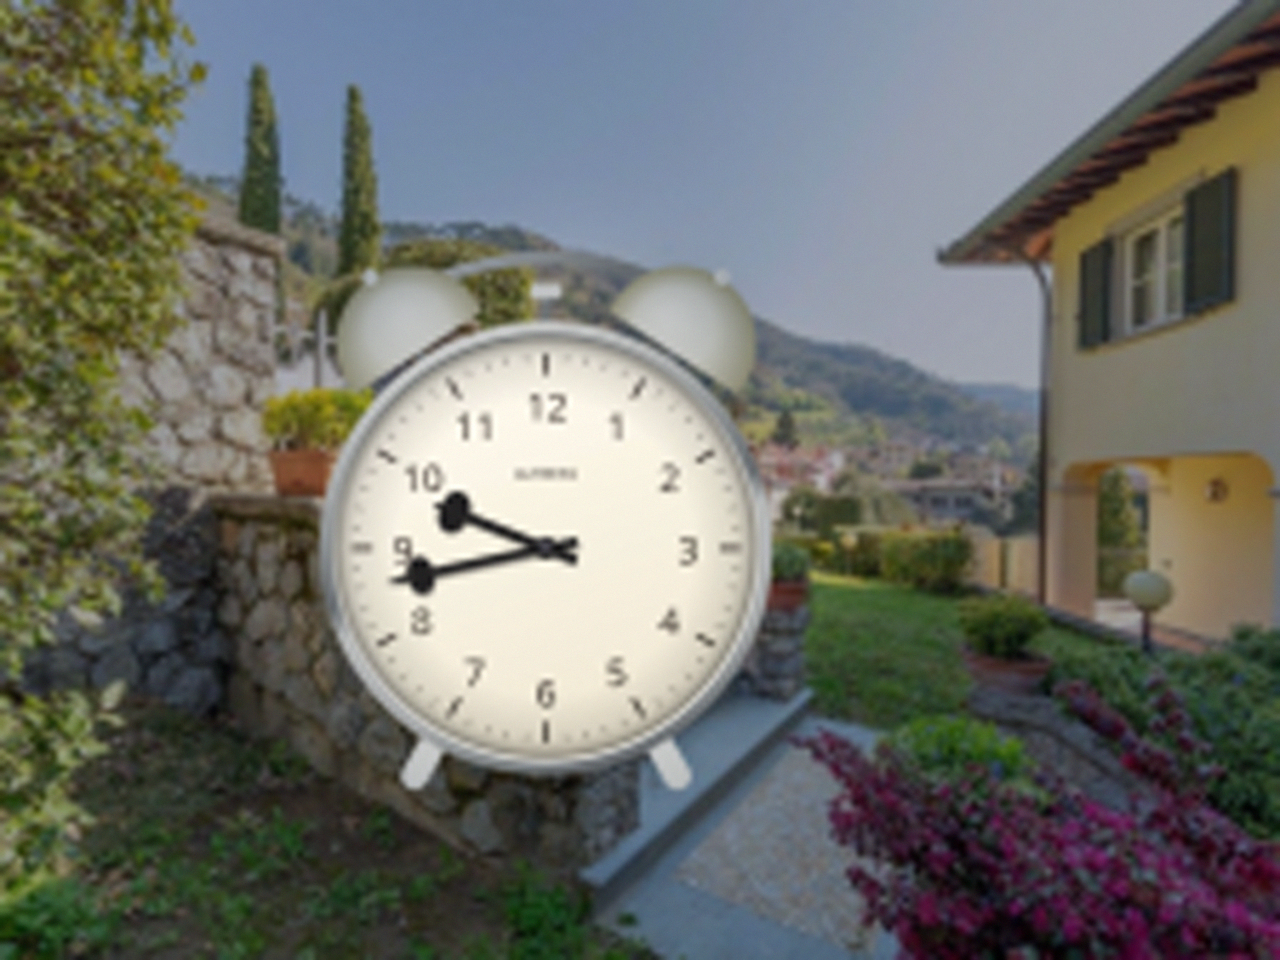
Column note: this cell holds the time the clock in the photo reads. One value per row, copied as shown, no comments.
9:43
